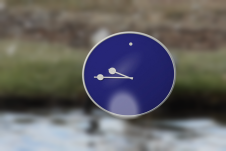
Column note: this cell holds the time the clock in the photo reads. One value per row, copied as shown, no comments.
9:45
